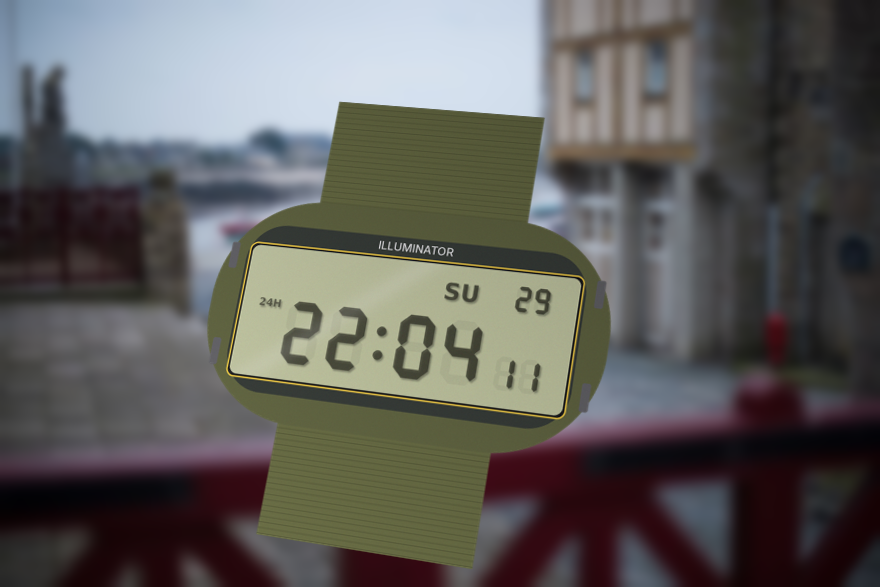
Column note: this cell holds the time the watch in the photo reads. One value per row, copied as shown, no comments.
22:04:11
